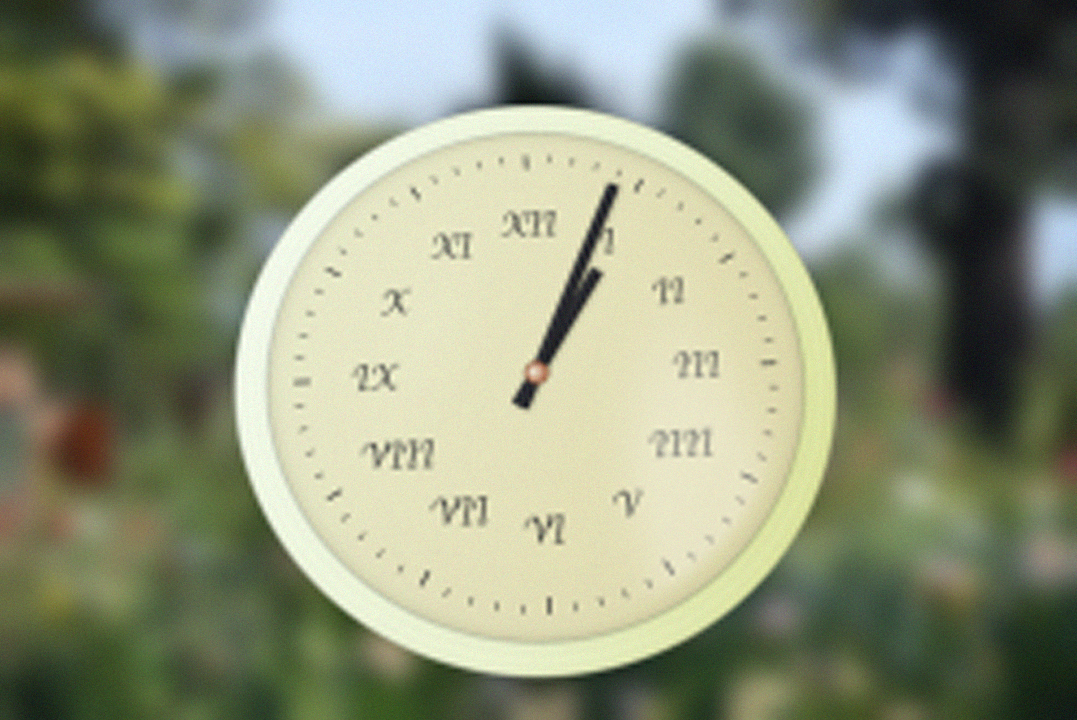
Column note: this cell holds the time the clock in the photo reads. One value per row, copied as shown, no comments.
1:04
